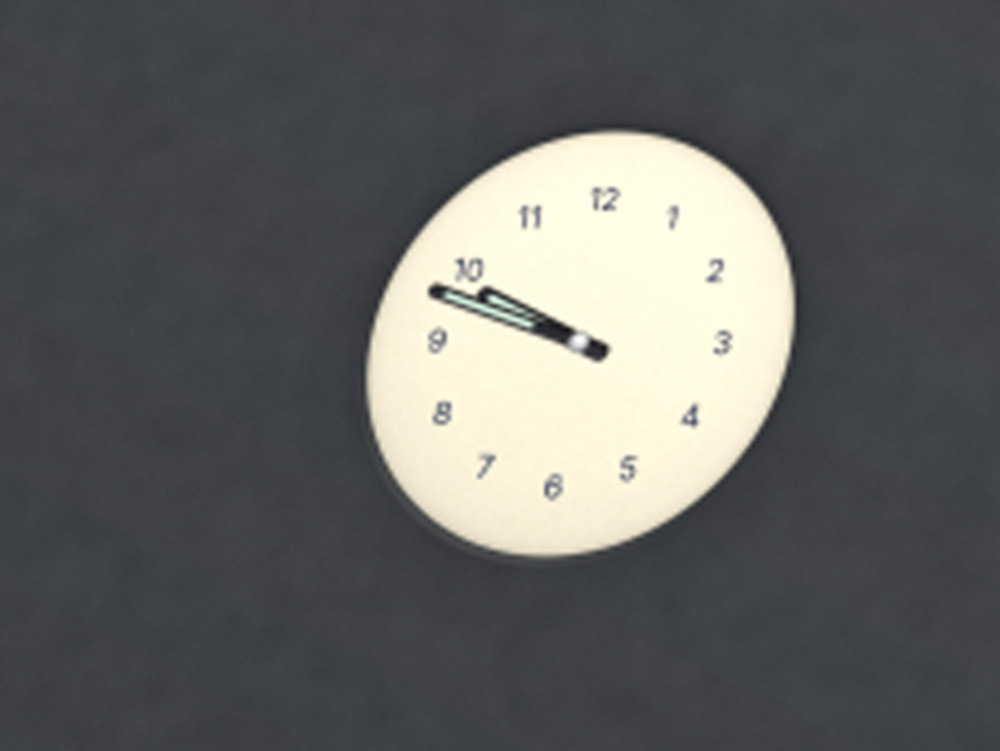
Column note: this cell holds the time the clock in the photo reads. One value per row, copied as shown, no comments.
9:48
